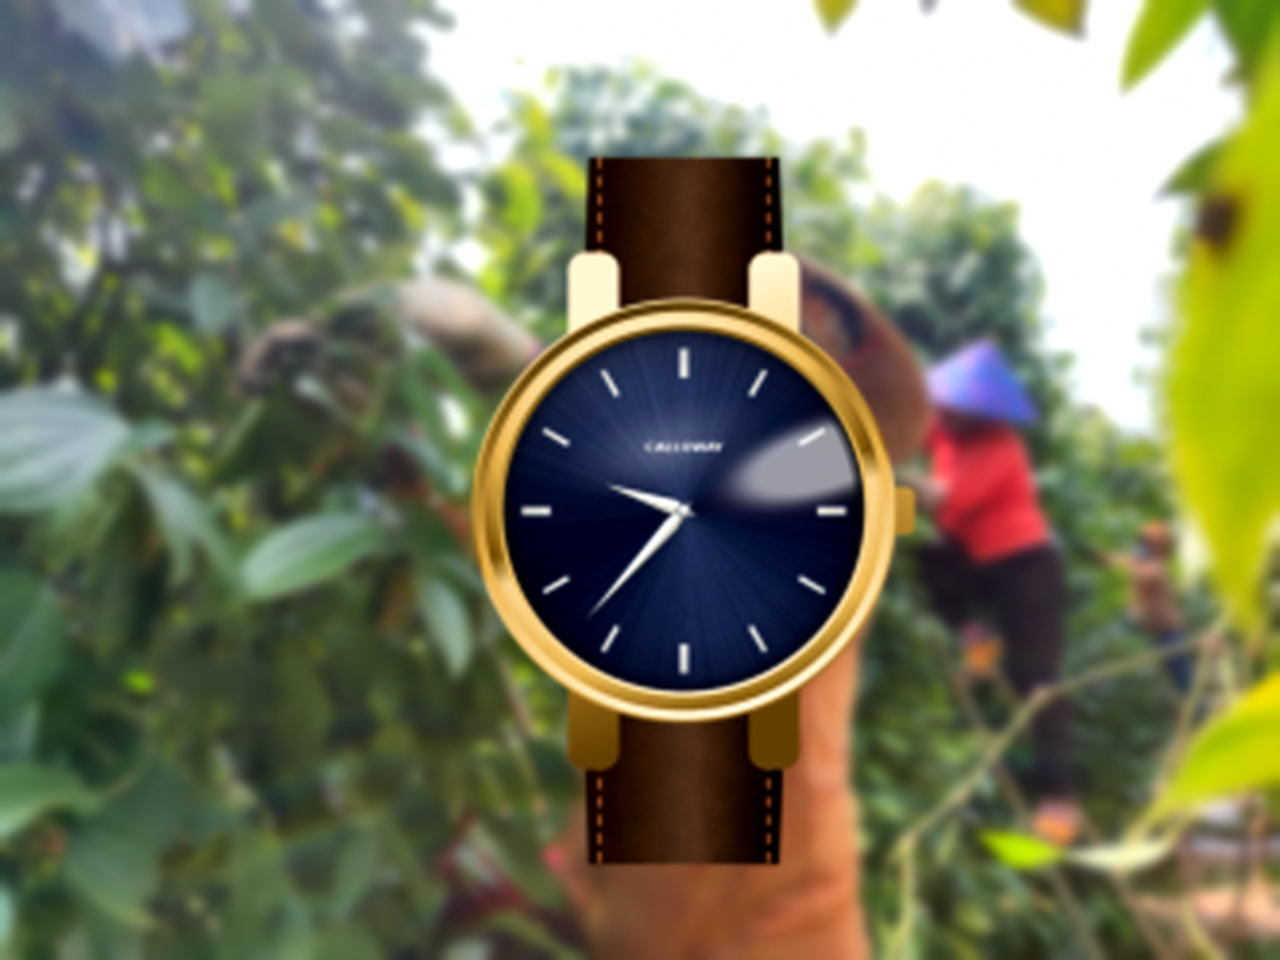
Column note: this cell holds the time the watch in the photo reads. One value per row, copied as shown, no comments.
9:37
